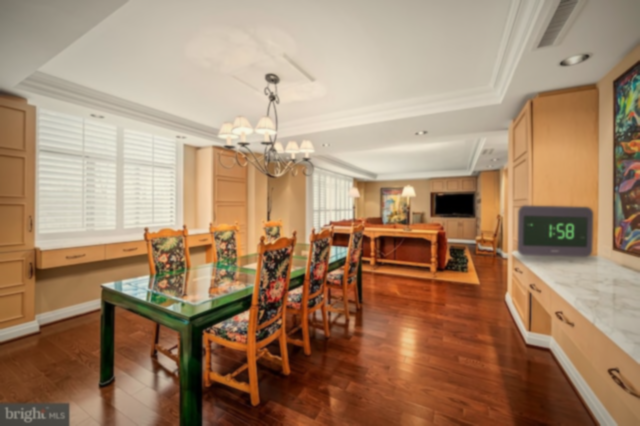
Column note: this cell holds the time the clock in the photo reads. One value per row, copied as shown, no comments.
1:58
